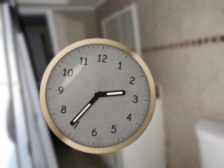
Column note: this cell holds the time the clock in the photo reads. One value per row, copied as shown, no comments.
2:36
